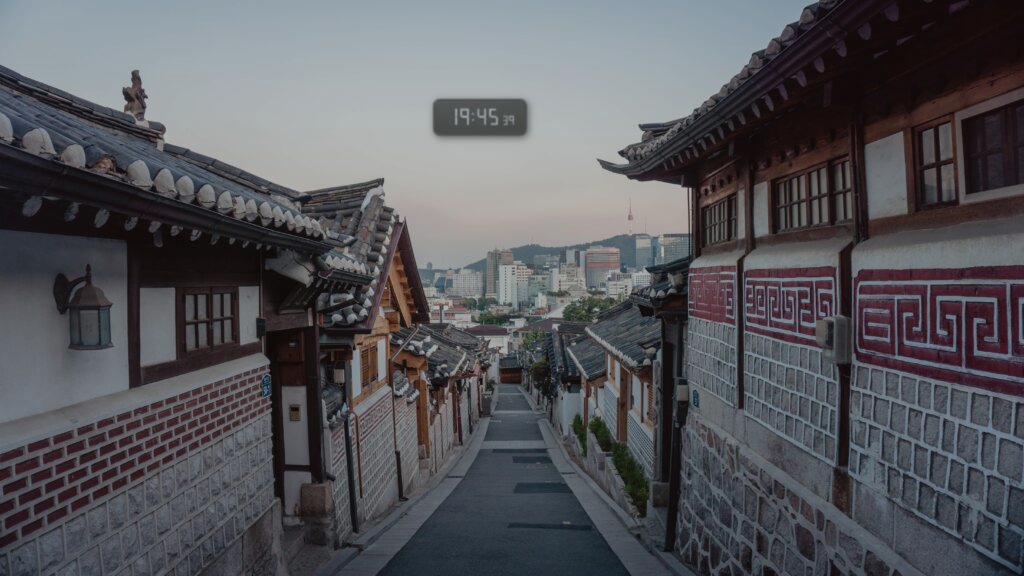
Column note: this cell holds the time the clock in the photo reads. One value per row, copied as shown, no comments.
19:45
